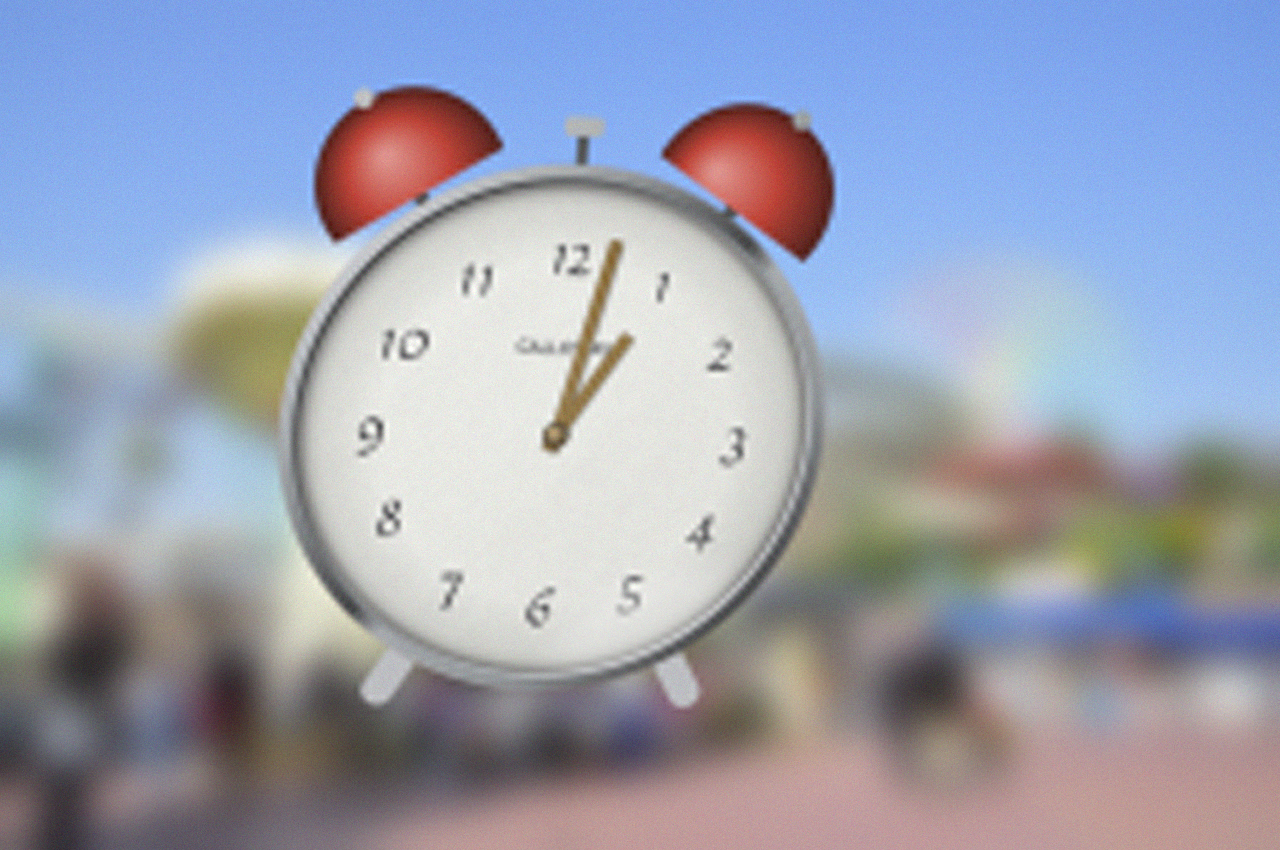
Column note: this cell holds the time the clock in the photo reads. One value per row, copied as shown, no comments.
1:02
